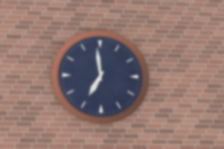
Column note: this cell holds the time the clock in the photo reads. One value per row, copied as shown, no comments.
6:59
